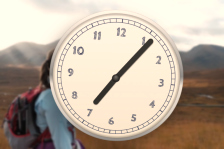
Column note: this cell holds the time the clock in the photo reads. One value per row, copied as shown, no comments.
7:06
